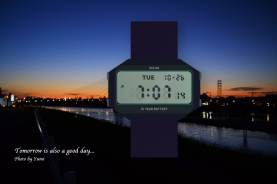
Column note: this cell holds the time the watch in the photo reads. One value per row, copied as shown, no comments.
7:07:14
